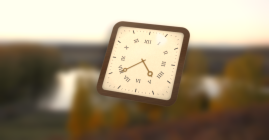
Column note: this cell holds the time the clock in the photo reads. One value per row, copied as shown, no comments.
4:39
